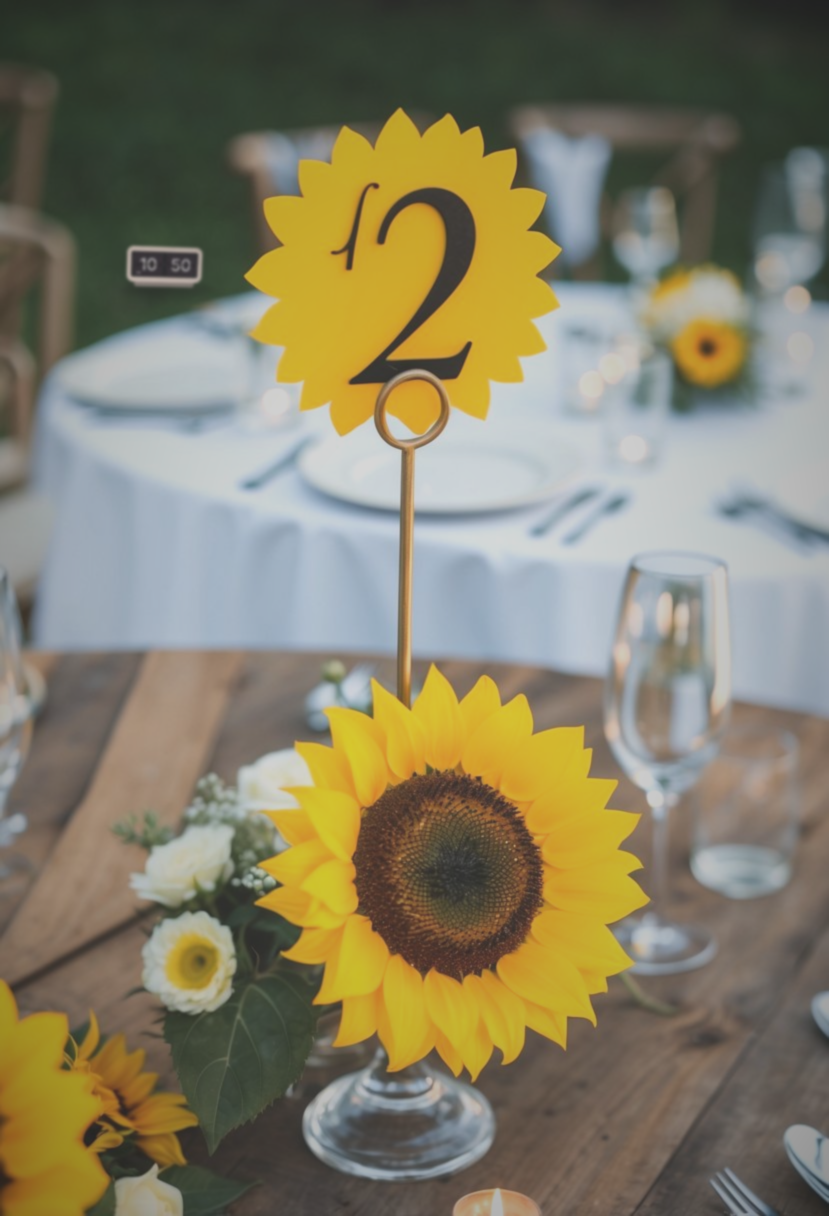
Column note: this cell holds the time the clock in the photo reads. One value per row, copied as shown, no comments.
10:50
